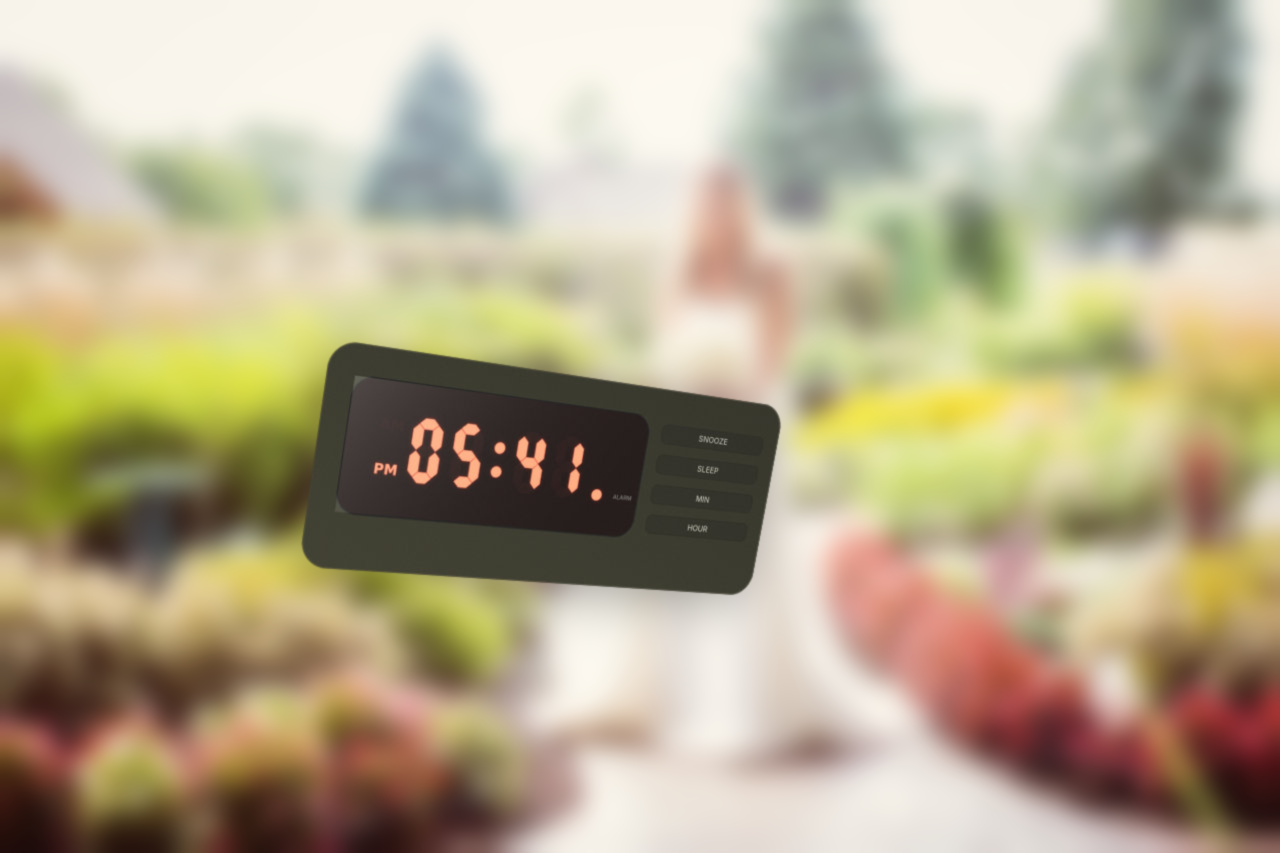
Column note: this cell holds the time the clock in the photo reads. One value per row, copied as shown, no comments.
5:41
